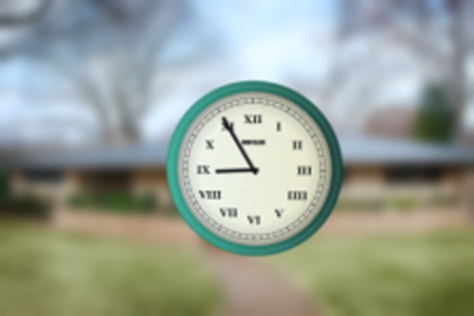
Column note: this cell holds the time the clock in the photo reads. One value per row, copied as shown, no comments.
8:55
